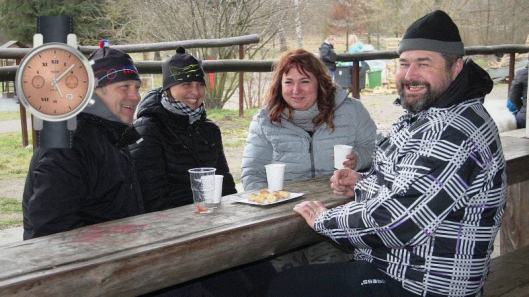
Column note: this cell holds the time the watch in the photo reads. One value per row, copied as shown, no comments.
5:08
